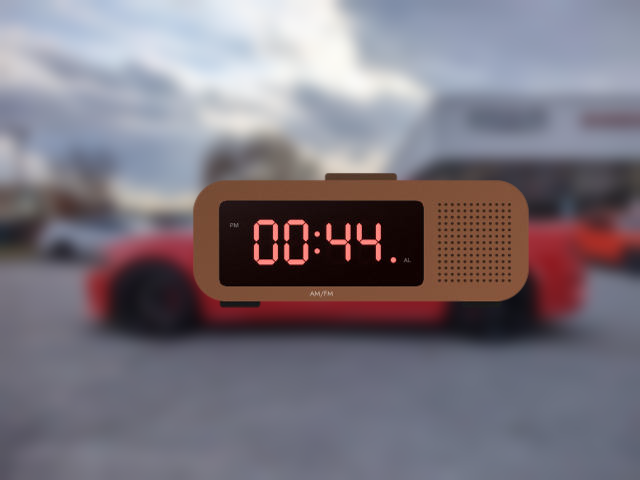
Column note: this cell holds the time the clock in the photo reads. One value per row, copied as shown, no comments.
0:44
